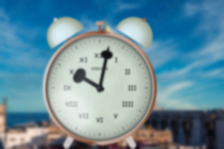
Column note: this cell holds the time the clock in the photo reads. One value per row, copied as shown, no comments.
10:02
